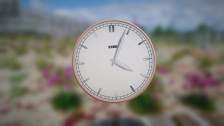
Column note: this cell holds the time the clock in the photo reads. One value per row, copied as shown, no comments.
4:04
